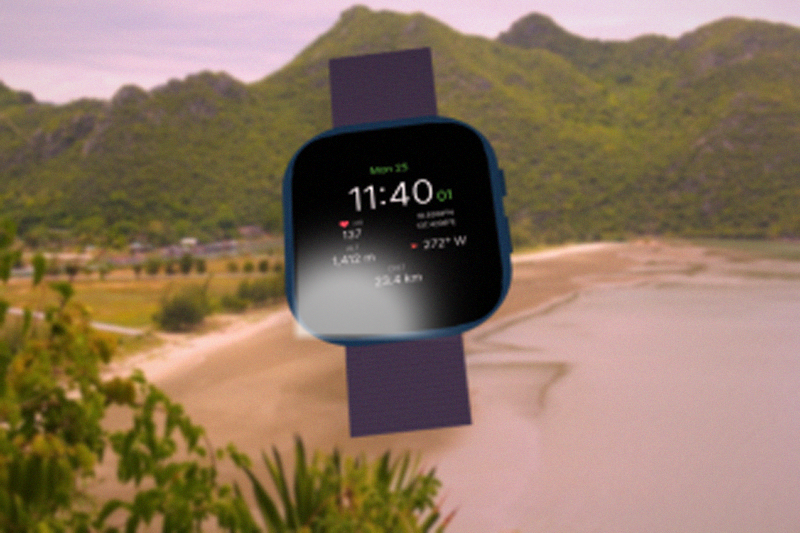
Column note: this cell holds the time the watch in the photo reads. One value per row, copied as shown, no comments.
11:40
